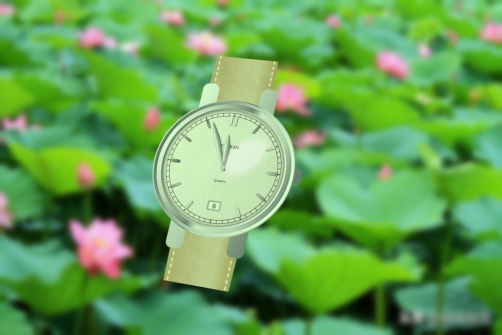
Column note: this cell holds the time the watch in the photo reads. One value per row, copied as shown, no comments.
11:56
